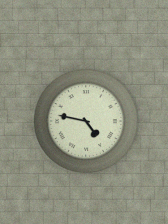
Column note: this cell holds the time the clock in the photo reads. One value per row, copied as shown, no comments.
4:47
